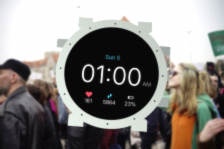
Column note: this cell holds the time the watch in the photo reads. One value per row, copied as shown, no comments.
1:00
